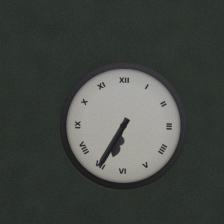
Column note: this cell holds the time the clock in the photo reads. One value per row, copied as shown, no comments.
6:35
